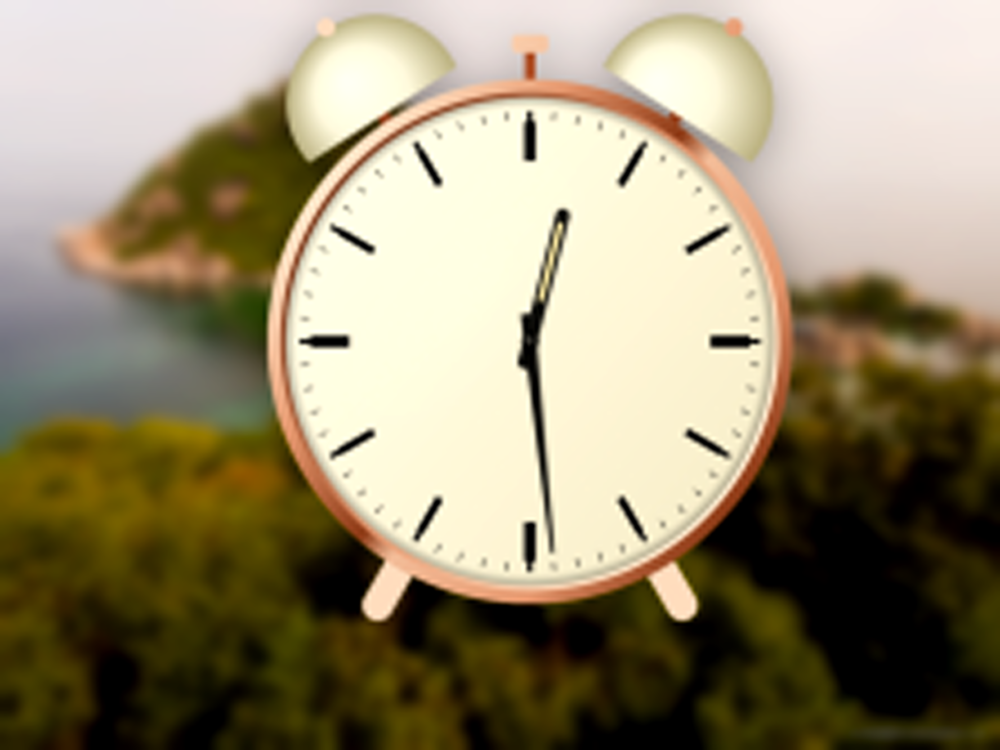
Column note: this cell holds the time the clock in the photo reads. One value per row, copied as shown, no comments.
12:29
